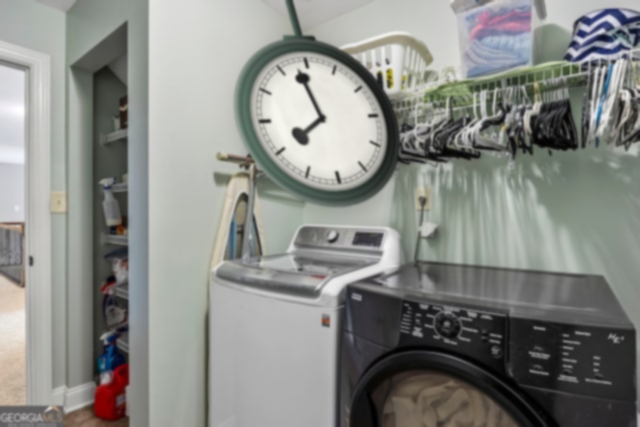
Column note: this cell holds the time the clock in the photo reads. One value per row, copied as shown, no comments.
7:58
